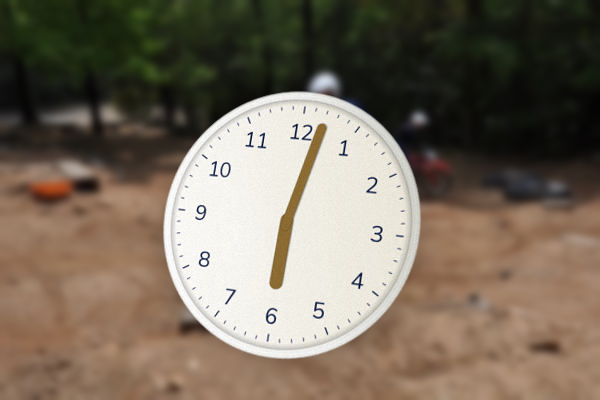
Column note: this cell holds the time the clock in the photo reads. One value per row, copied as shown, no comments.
6:02
